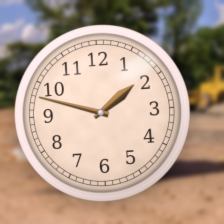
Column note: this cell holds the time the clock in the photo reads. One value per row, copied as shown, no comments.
1:48
